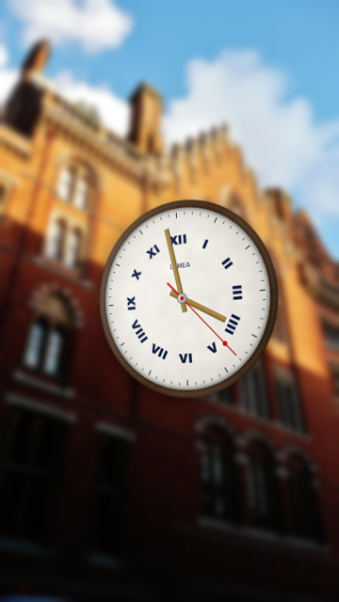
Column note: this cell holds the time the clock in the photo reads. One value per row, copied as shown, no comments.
3:58:23
